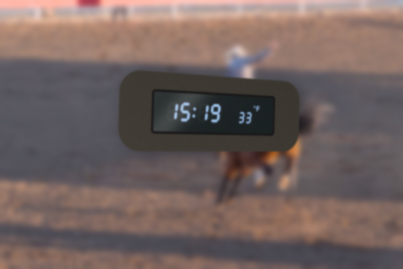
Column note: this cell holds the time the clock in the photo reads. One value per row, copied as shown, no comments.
15:19
